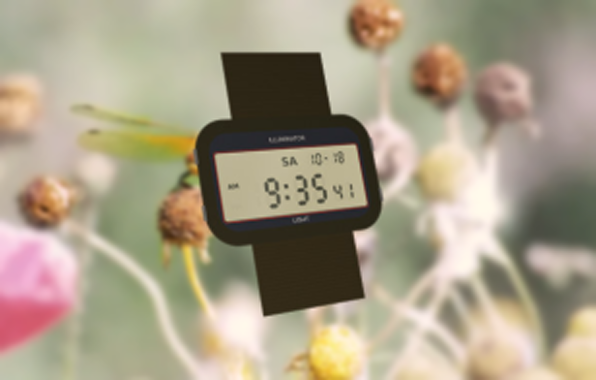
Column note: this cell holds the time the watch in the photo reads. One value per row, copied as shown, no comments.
9:35:41
